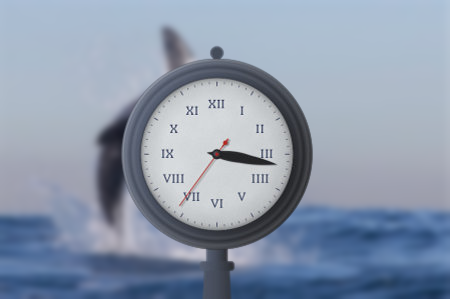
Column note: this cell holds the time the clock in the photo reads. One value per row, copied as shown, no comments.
3:16:36
